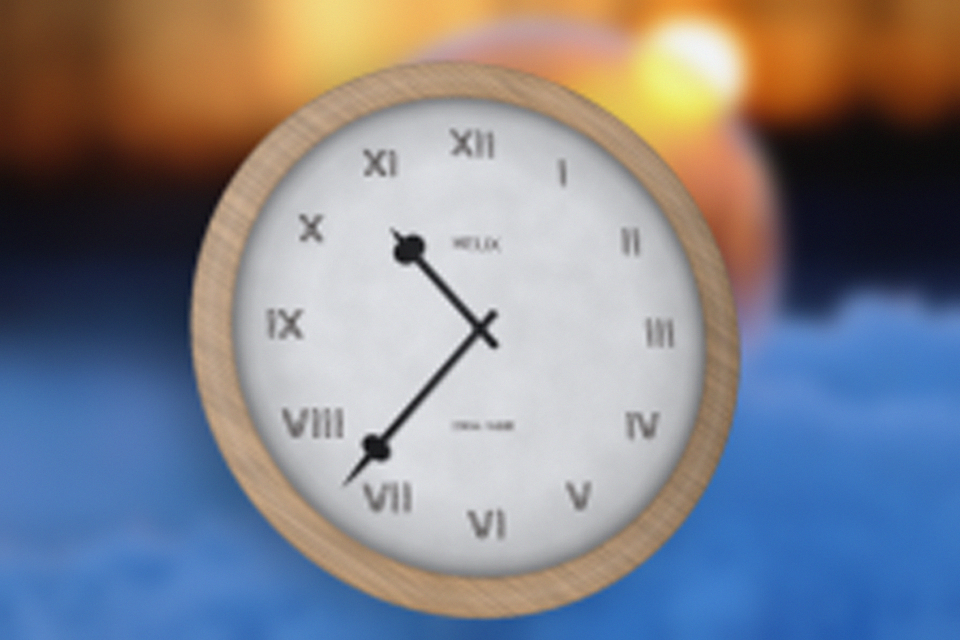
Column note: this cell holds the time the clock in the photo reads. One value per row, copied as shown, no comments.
10:37
